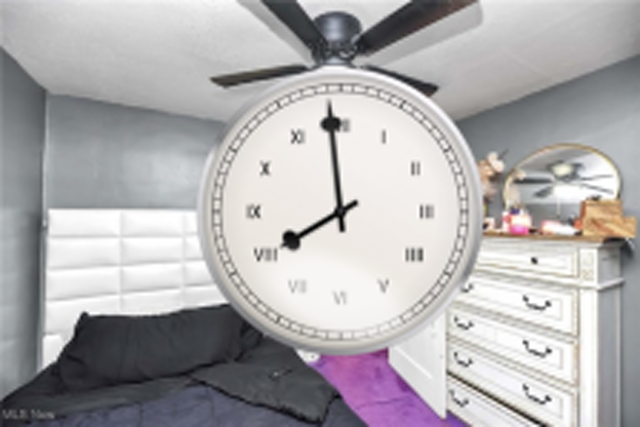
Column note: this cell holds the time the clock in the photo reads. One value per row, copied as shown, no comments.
7:59
